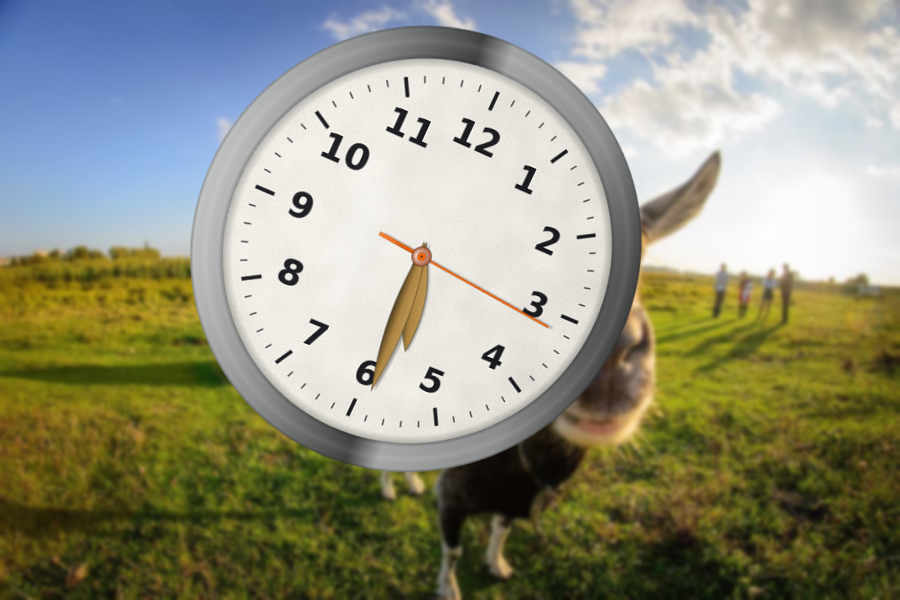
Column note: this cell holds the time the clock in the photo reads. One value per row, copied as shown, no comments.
5:29:16
